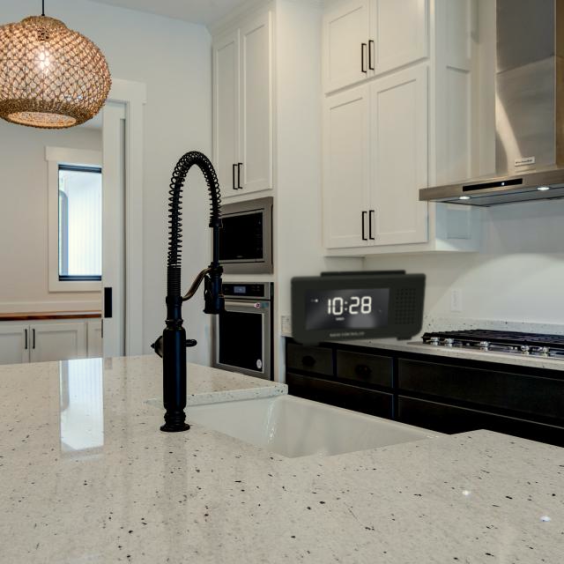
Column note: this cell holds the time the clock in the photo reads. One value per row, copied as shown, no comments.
10:28
